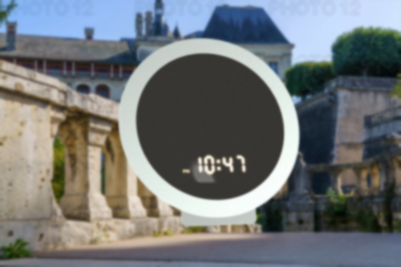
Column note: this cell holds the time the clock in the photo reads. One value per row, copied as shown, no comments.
10:47
